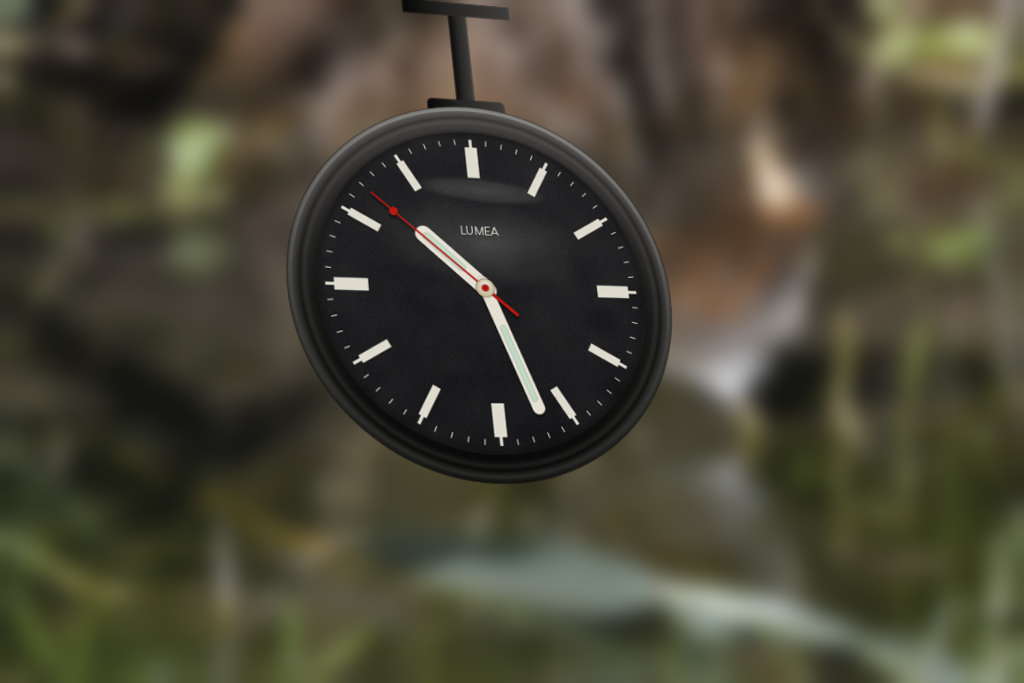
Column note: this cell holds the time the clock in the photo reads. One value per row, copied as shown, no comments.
10:26:52
